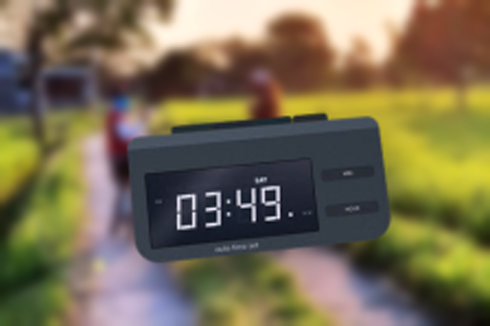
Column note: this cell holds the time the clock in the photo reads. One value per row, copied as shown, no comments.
3:49
